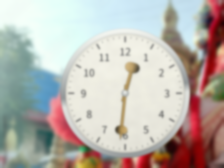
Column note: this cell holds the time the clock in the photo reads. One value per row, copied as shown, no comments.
12:31
